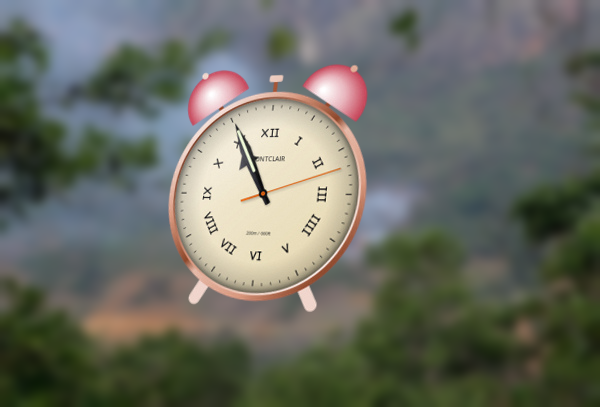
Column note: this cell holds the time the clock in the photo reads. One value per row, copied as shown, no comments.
10:55:12
